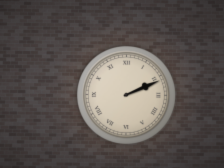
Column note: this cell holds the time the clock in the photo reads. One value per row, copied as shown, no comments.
2:11
